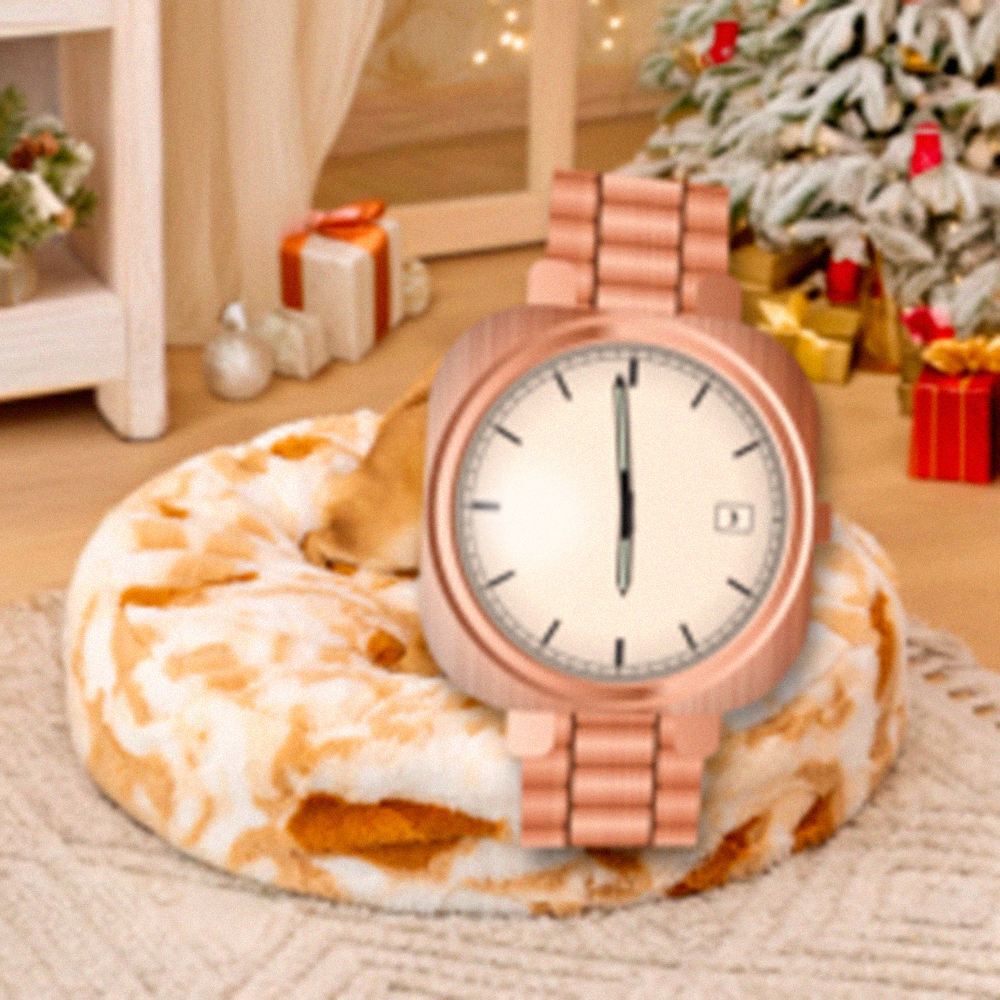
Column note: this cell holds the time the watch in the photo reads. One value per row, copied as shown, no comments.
5:59
